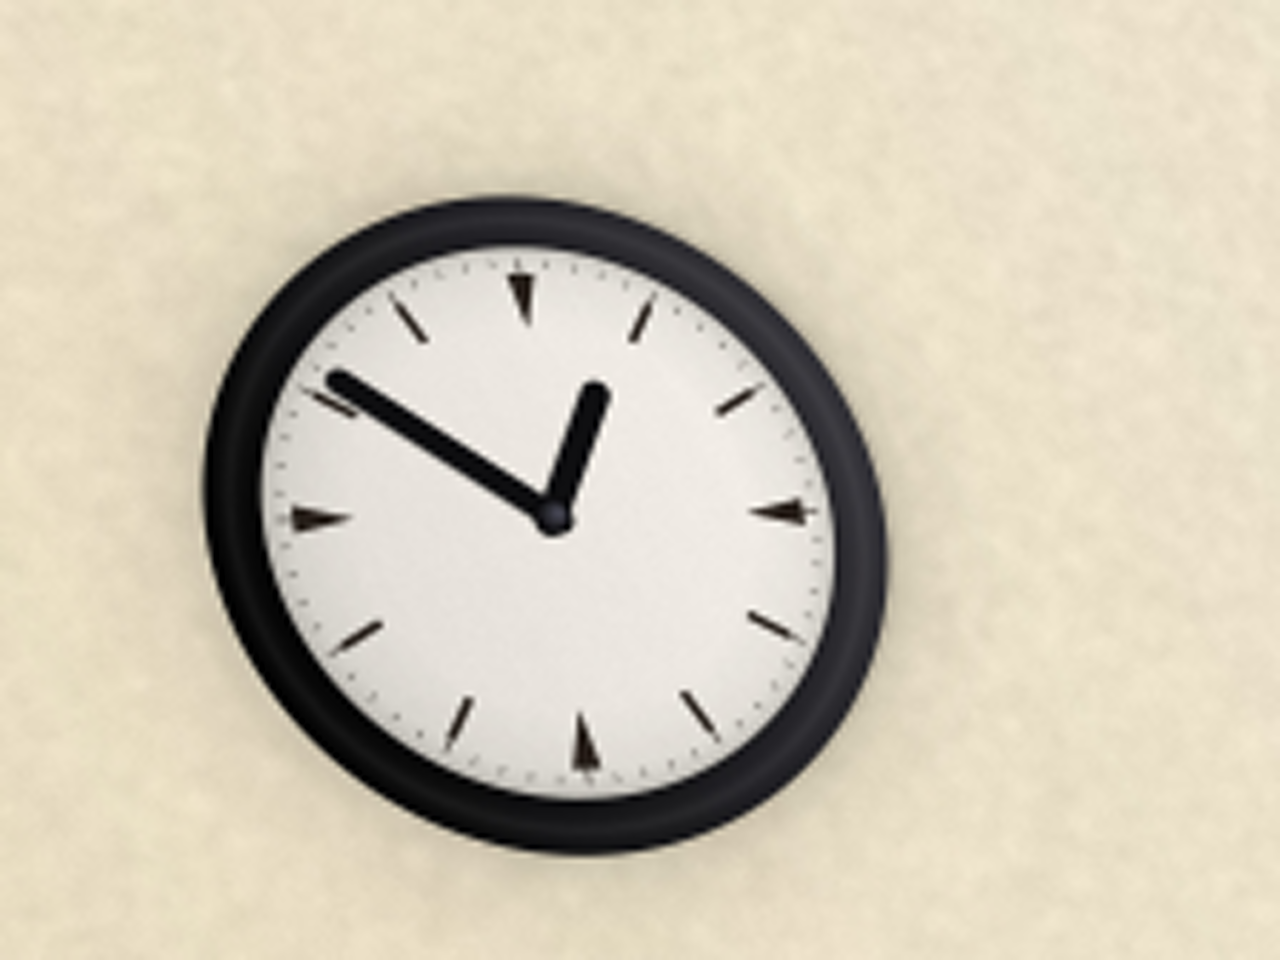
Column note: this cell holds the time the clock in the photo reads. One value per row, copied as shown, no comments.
12:51
